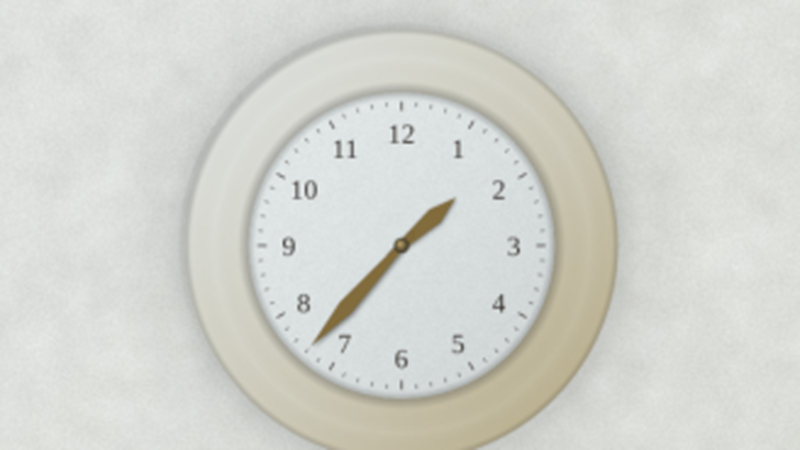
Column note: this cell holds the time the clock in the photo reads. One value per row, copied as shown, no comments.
1:37
